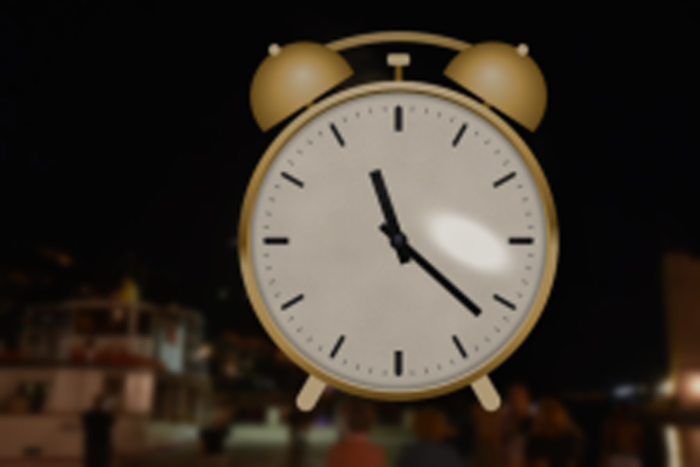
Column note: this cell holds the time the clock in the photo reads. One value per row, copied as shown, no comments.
11:22
